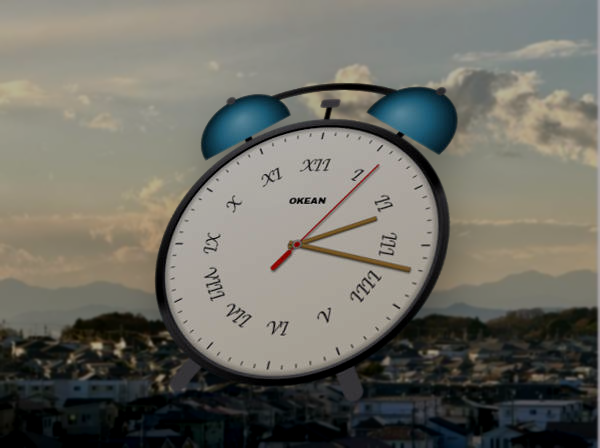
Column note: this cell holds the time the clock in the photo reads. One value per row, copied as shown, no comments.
2:17:06
